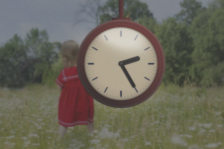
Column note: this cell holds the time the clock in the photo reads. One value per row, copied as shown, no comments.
2:25
